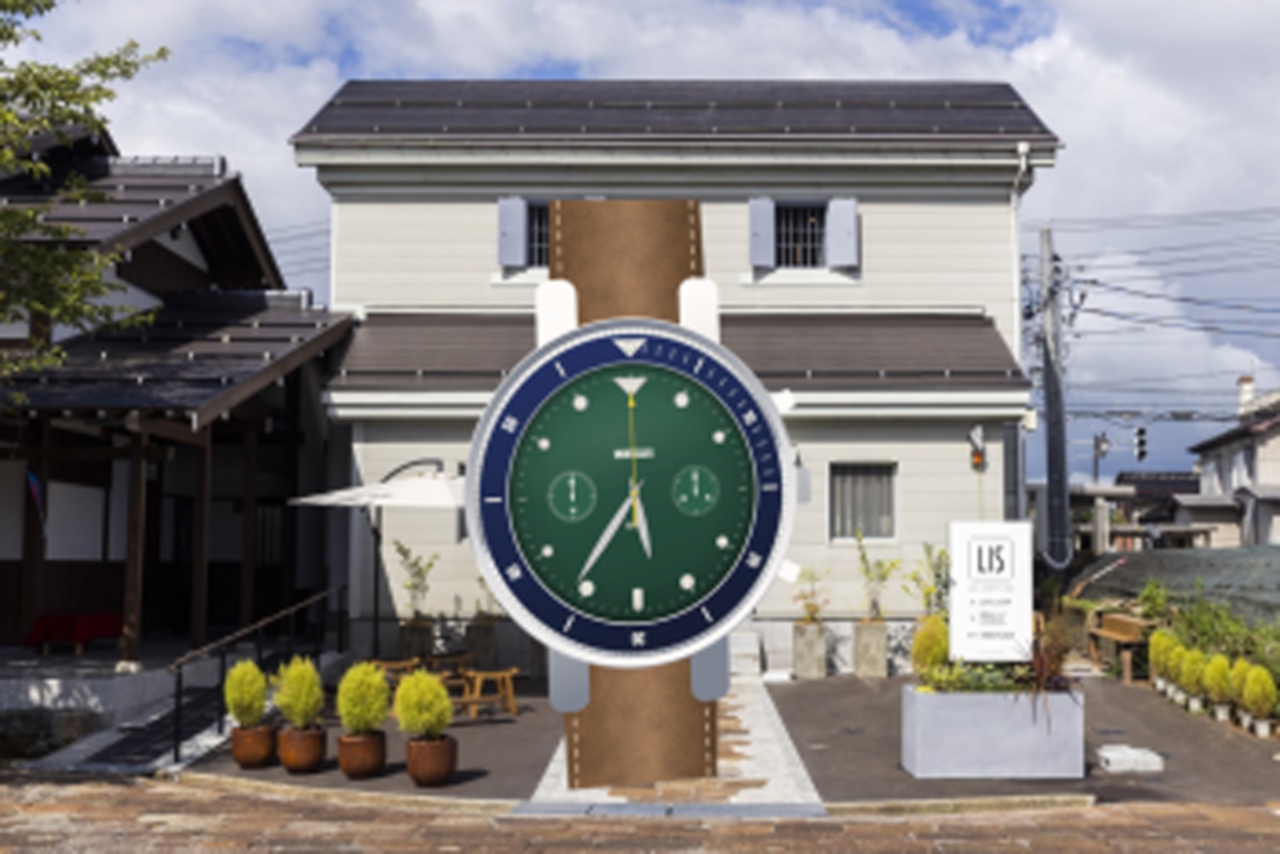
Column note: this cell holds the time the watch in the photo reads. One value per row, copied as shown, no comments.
5:36
